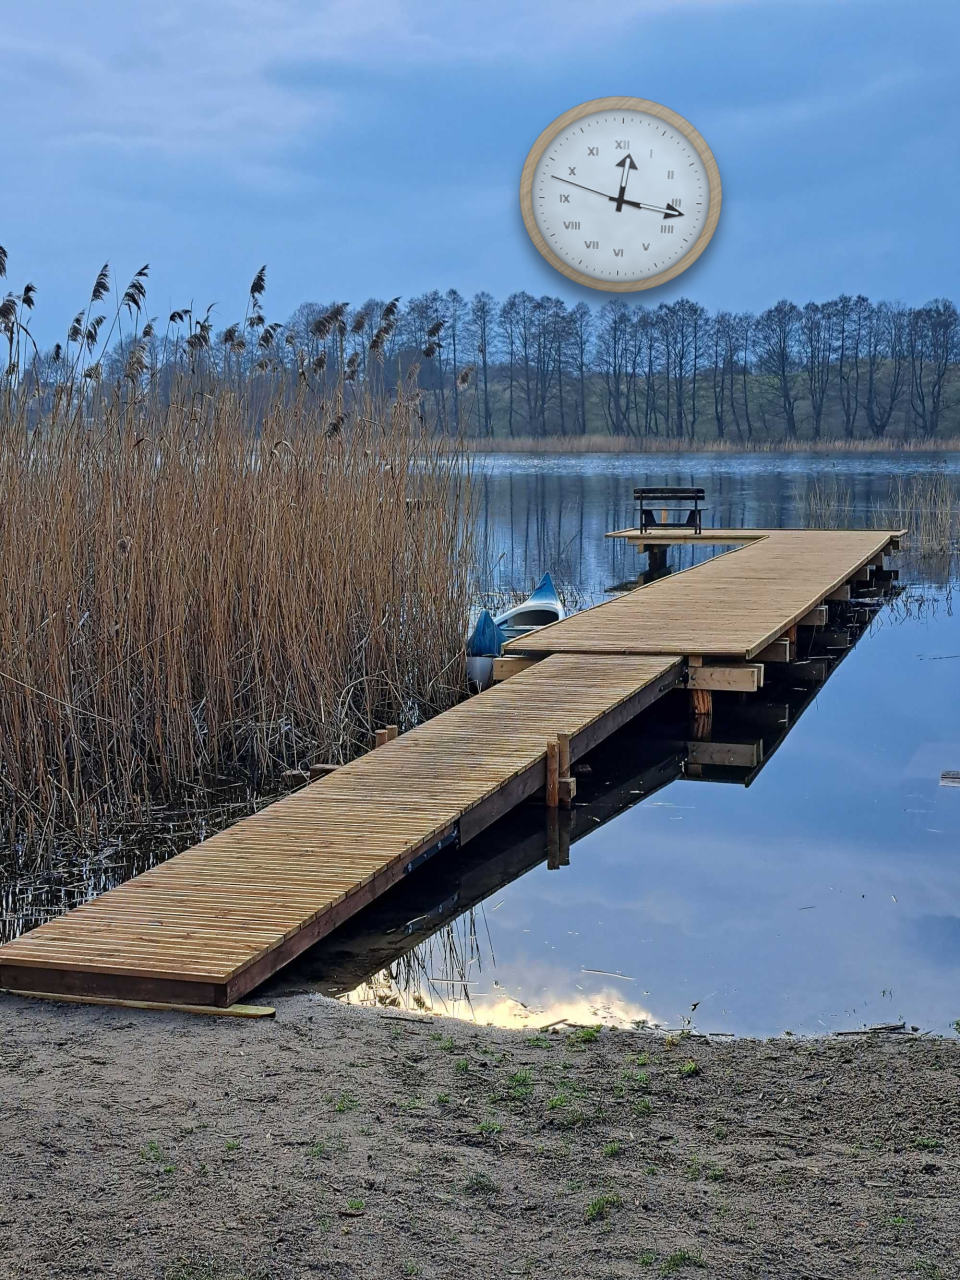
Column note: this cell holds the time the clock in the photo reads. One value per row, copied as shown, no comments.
12:16:48
